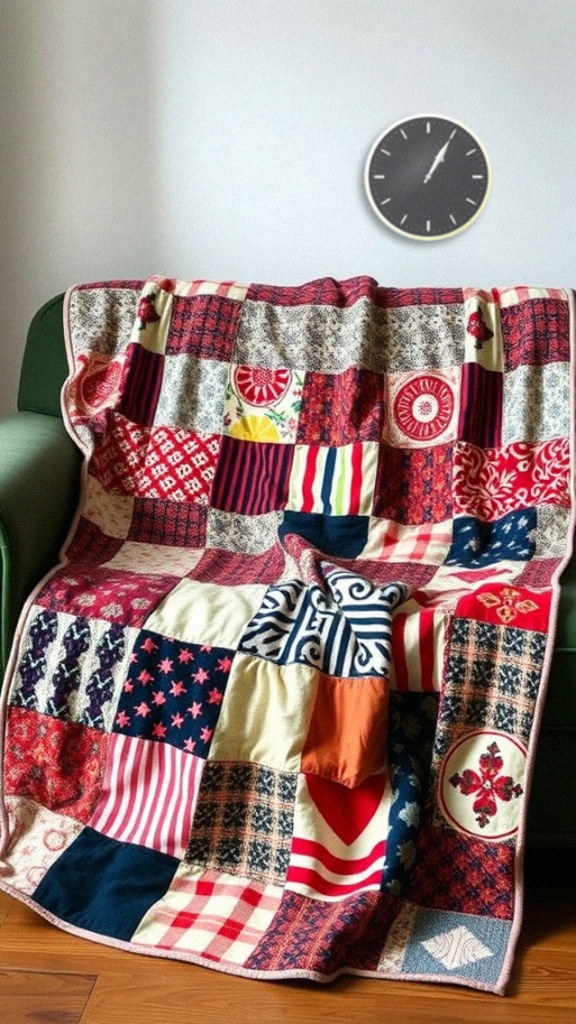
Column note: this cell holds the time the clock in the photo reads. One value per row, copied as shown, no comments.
1:05
